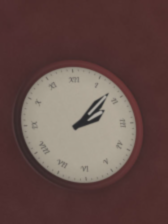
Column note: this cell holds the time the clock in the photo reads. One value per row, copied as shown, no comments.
2:08
